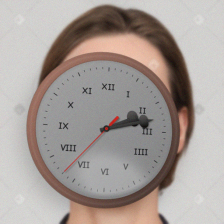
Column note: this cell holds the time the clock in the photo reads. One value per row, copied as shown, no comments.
2:12:37
